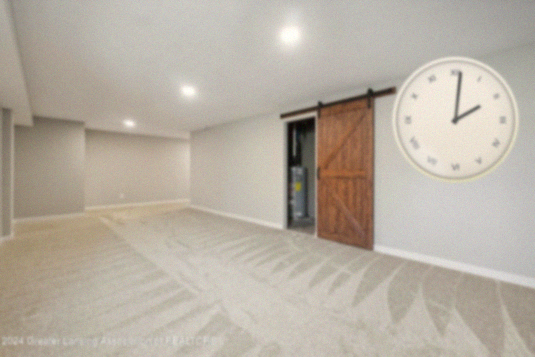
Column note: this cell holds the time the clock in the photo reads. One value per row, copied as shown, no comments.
2:01
